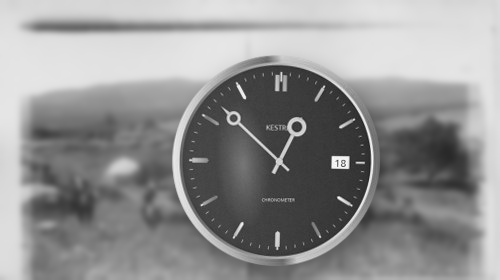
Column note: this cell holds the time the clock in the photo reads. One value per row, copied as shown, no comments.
12:52
